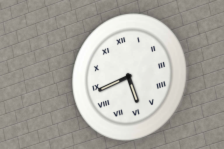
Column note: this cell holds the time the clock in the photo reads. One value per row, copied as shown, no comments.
5:44
